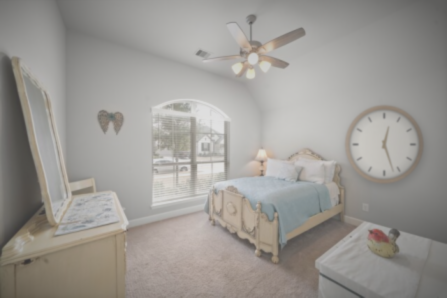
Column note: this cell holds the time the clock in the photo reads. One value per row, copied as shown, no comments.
12:27
